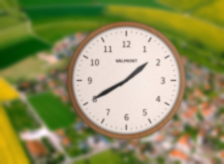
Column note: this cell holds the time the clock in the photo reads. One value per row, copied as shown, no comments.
1:40
